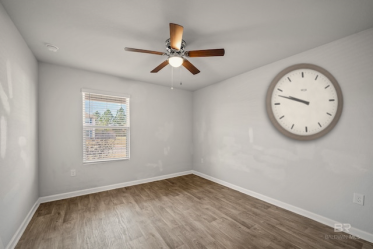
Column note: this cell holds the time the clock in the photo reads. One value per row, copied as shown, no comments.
9:48
